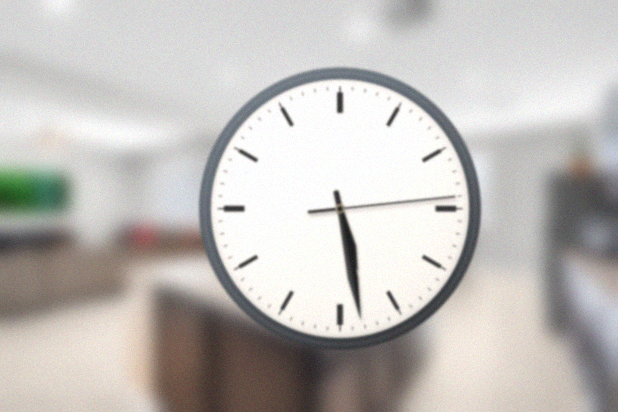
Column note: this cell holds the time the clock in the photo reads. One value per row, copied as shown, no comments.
5:28:14
